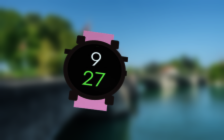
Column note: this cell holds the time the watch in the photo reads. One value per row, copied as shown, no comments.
9:27
